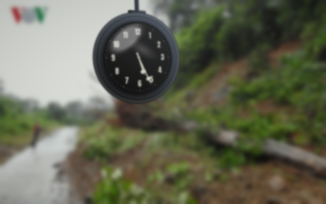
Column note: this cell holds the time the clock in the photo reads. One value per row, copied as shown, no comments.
5:26
